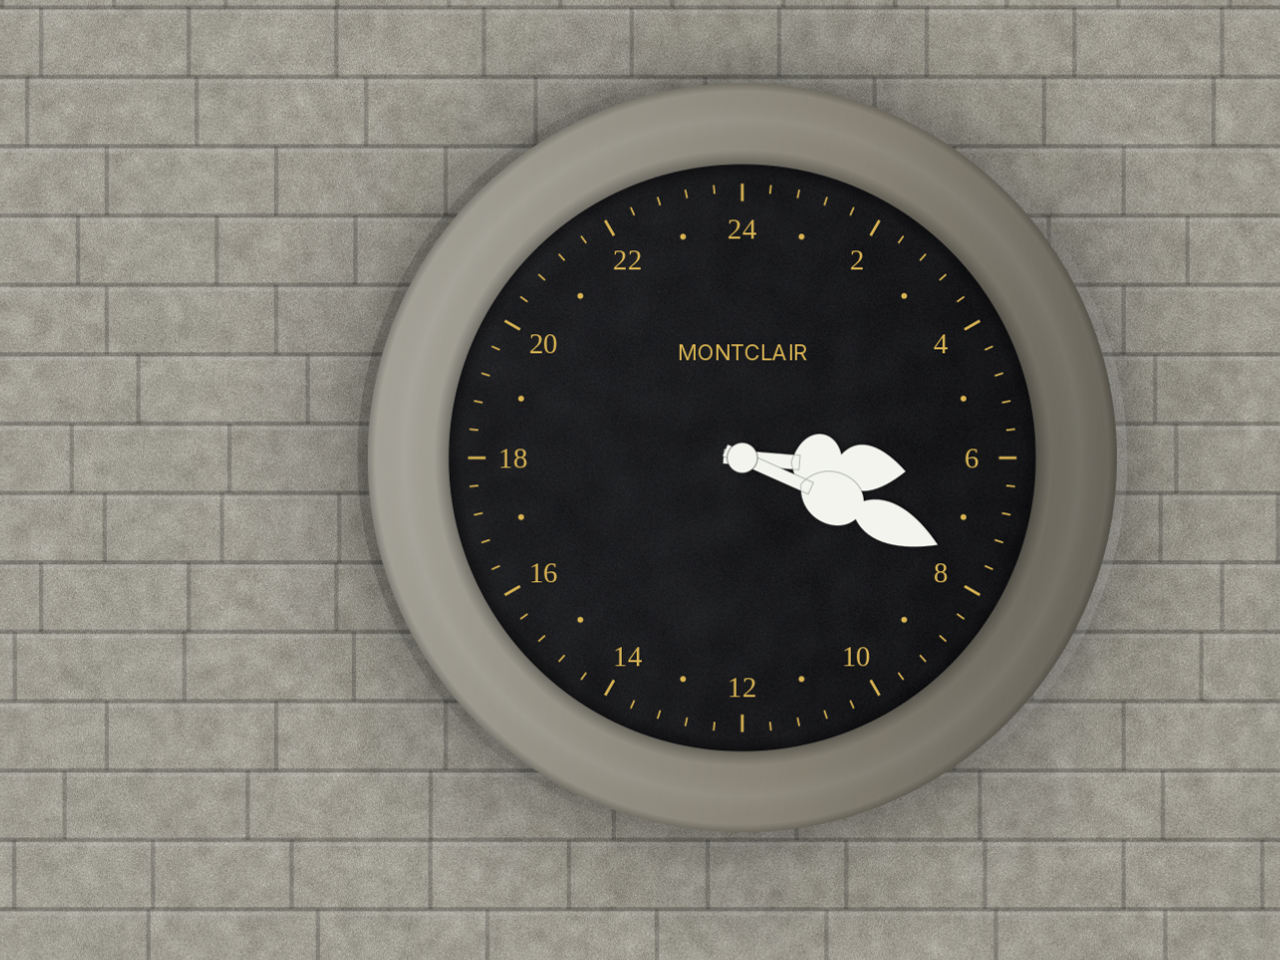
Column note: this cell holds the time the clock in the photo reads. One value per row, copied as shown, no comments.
6:19
